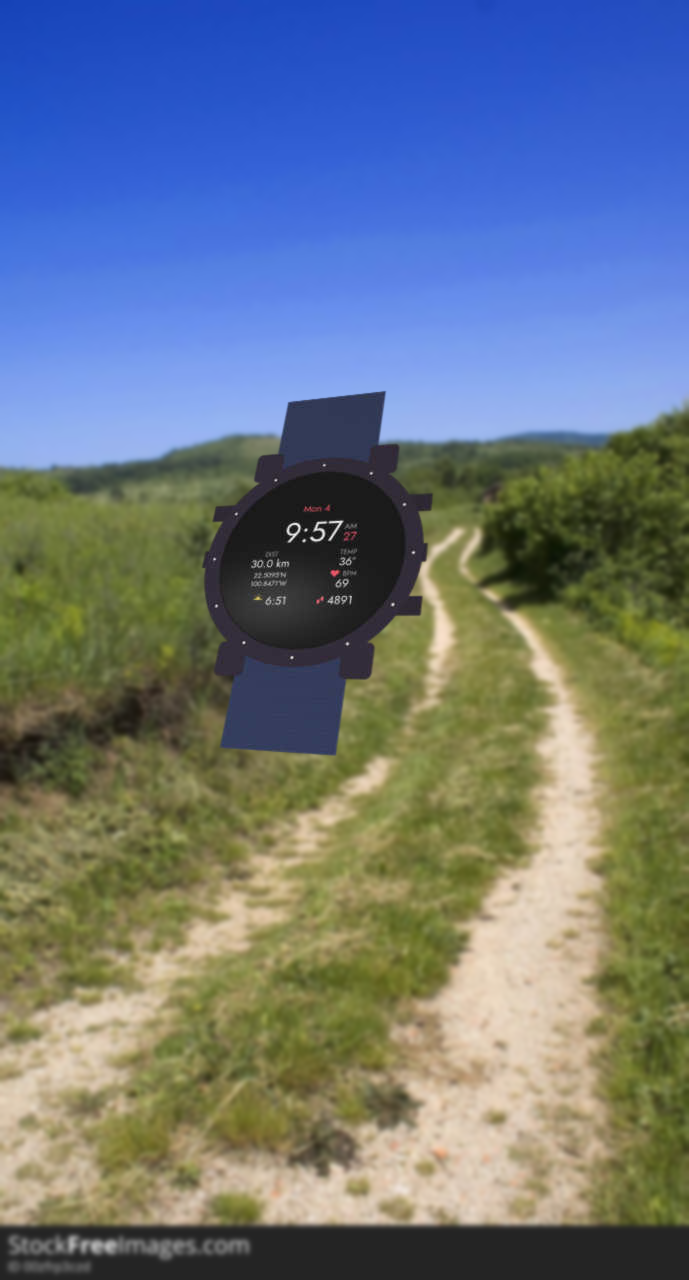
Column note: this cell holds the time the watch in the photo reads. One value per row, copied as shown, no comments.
9:57:27
